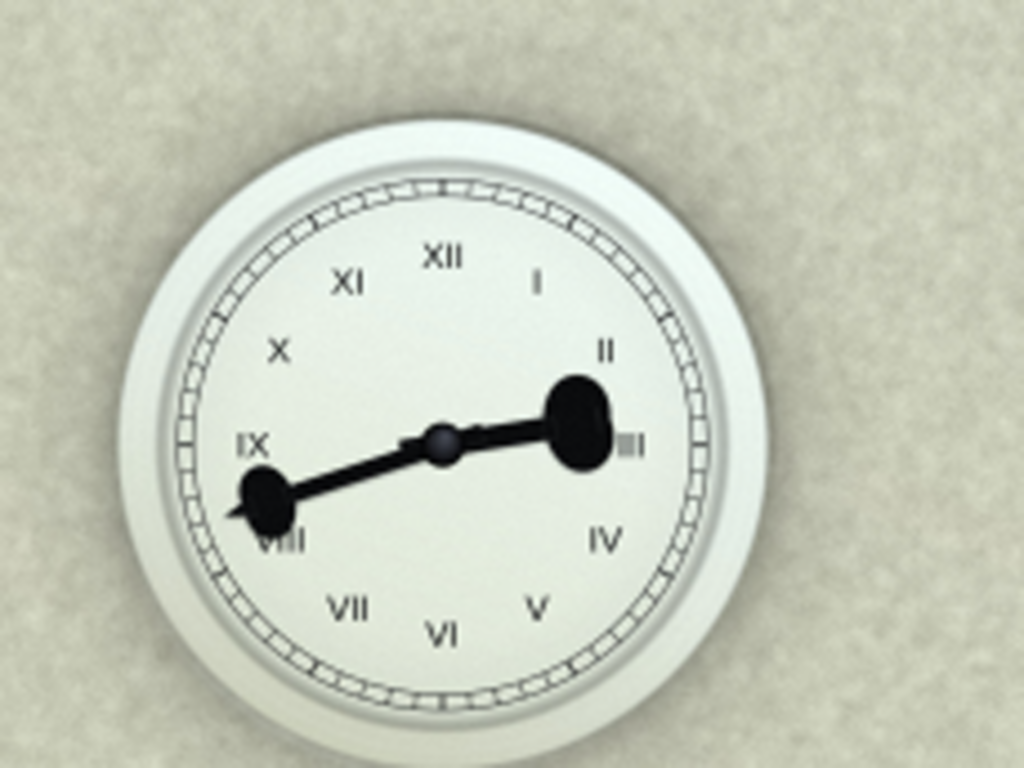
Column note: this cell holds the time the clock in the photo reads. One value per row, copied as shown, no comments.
2:42
